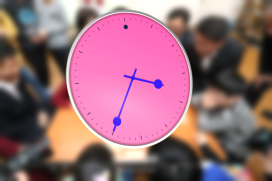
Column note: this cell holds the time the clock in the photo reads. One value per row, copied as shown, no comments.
3:35
